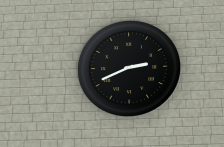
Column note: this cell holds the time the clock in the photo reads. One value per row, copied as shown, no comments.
2:41
